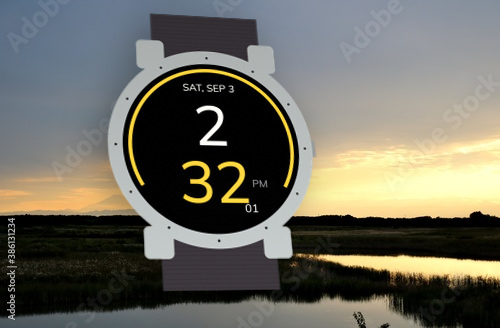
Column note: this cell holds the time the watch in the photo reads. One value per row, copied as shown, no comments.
2:32:01
